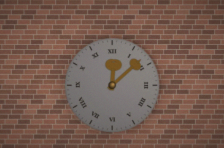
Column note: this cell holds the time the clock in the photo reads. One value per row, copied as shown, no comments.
12:08
